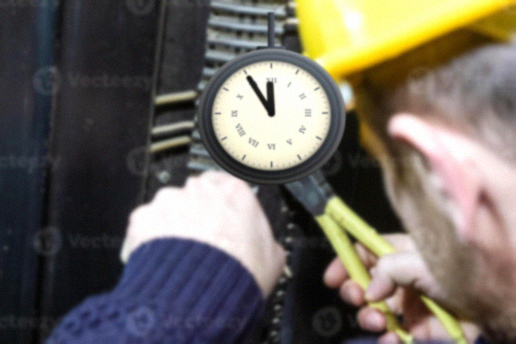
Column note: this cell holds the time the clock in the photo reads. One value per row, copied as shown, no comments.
11:55
